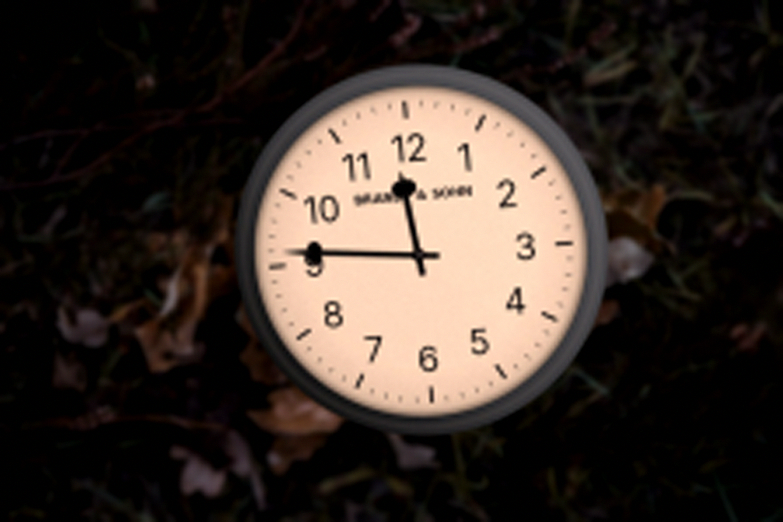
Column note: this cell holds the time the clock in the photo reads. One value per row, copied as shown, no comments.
11:46
